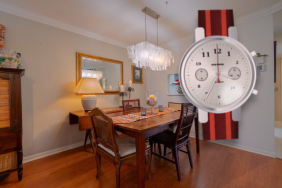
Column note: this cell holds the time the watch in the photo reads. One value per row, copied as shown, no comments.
3:35
